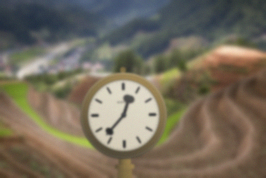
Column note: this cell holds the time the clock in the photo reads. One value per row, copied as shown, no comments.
12:37
